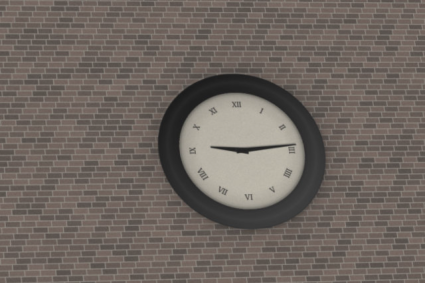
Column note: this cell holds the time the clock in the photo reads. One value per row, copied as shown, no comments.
9:14
